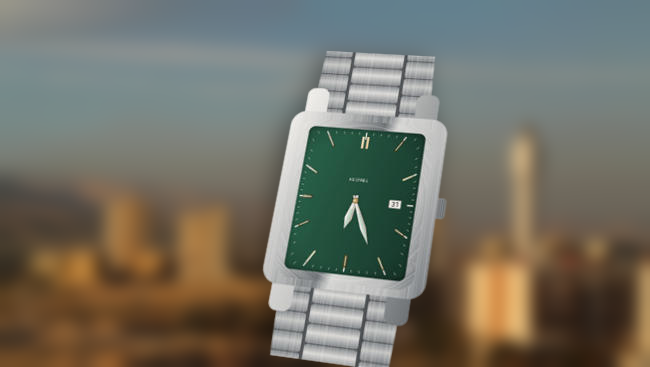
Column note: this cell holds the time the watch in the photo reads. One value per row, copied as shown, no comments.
6:26
